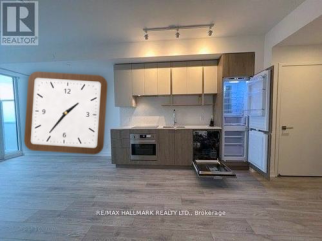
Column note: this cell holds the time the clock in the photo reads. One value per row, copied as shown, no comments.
1:36
